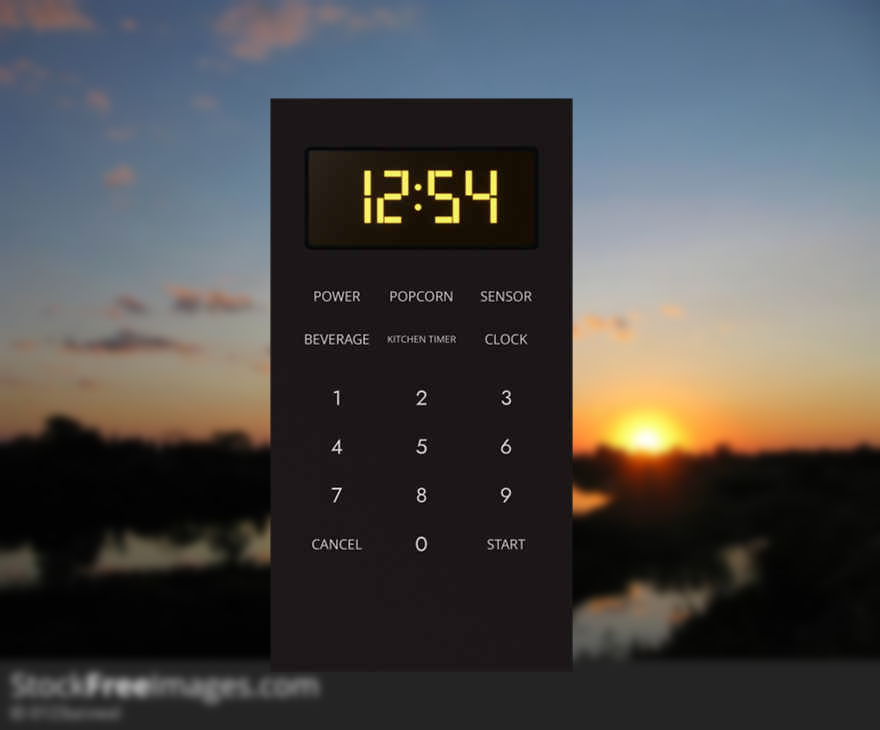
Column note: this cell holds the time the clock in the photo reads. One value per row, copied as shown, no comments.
12:54
